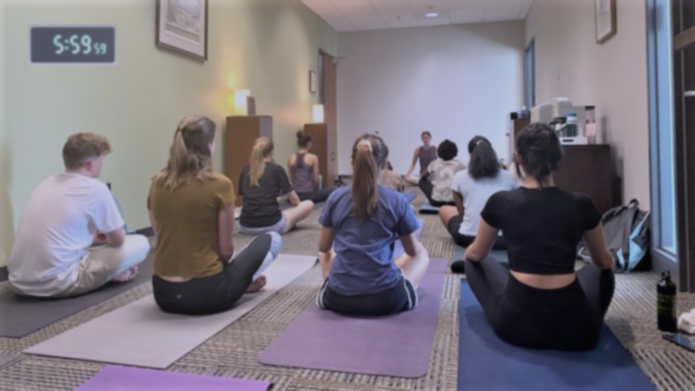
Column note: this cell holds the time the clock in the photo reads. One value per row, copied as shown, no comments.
5:59
